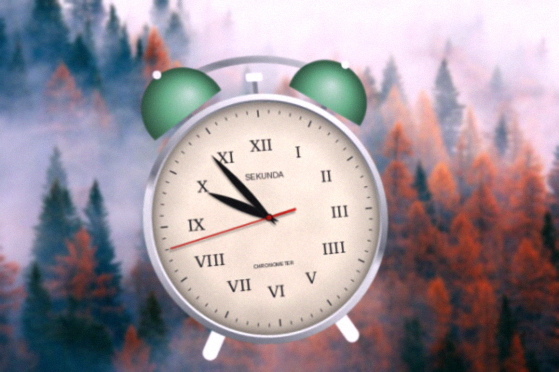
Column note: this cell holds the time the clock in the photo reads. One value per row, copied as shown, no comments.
9:53:43
